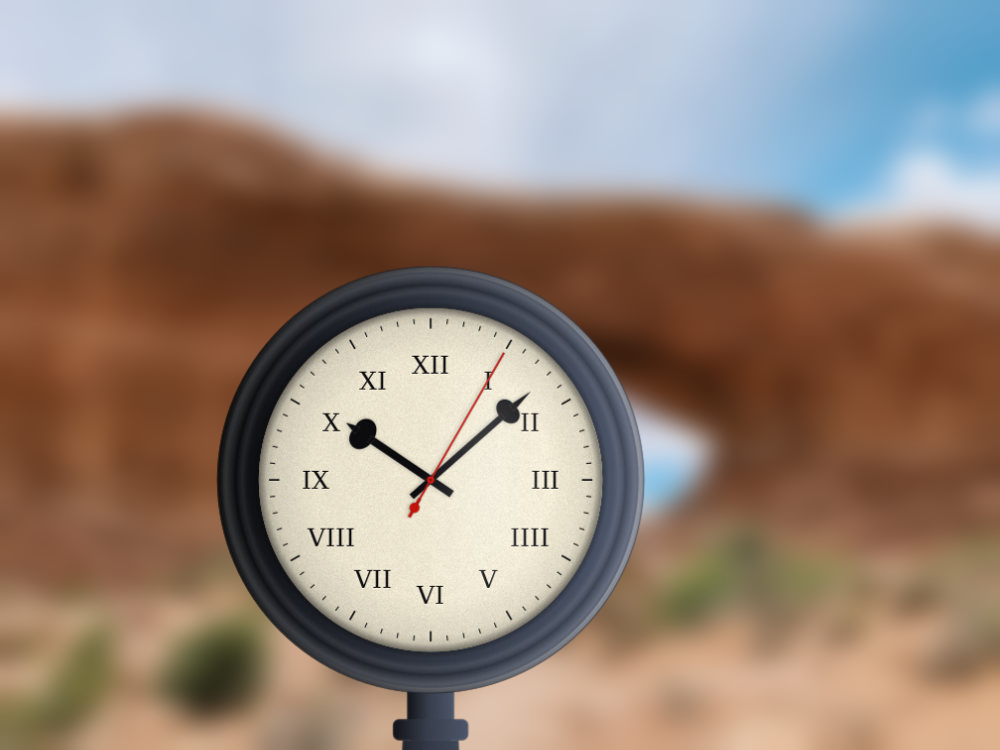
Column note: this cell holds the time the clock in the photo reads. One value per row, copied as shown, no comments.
10:08:05
